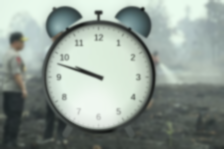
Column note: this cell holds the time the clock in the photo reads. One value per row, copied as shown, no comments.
9:48
